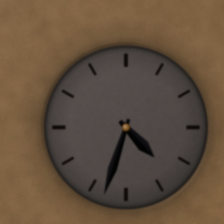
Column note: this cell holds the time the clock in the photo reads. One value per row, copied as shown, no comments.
4:33
